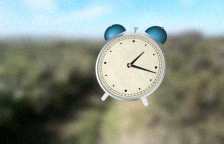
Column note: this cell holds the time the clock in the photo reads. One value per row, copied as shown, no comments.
1:17
